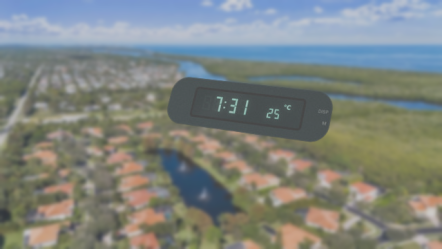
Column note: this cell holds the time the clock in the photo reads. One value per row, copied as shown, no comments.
7:31
